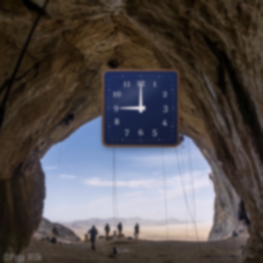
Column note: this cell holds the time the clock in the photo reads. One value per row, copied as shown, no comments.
9:00
